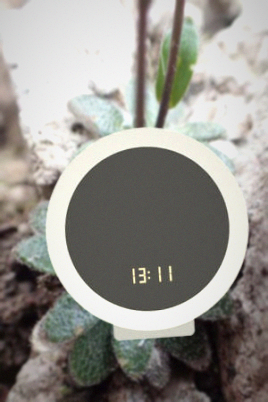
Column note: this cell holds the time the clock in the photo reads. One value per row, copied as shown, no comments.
13:11
